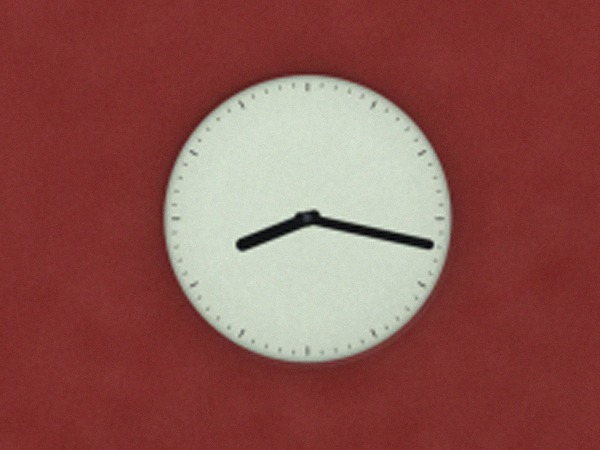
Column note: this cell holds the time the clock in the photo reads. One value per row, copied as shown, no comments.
8:17
